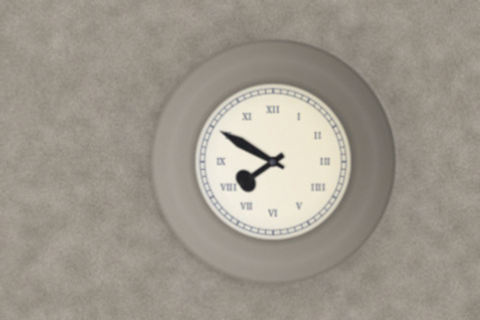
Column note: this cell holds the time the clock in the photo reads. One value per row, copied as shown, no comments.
7:50
